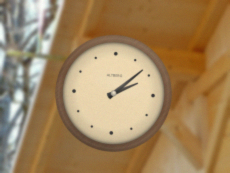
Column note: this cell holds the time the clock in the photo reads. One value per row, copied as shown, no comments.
2:08
